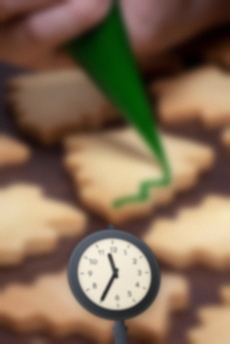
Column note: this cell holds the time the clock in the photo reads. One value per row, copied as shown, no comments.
11:35
